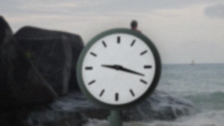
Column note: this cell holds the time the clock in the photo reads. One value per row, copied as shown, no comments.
9:18
